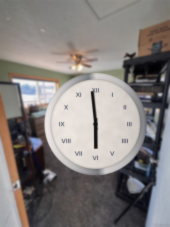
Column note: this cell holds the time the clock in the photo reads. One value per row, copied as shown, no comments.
5:59
